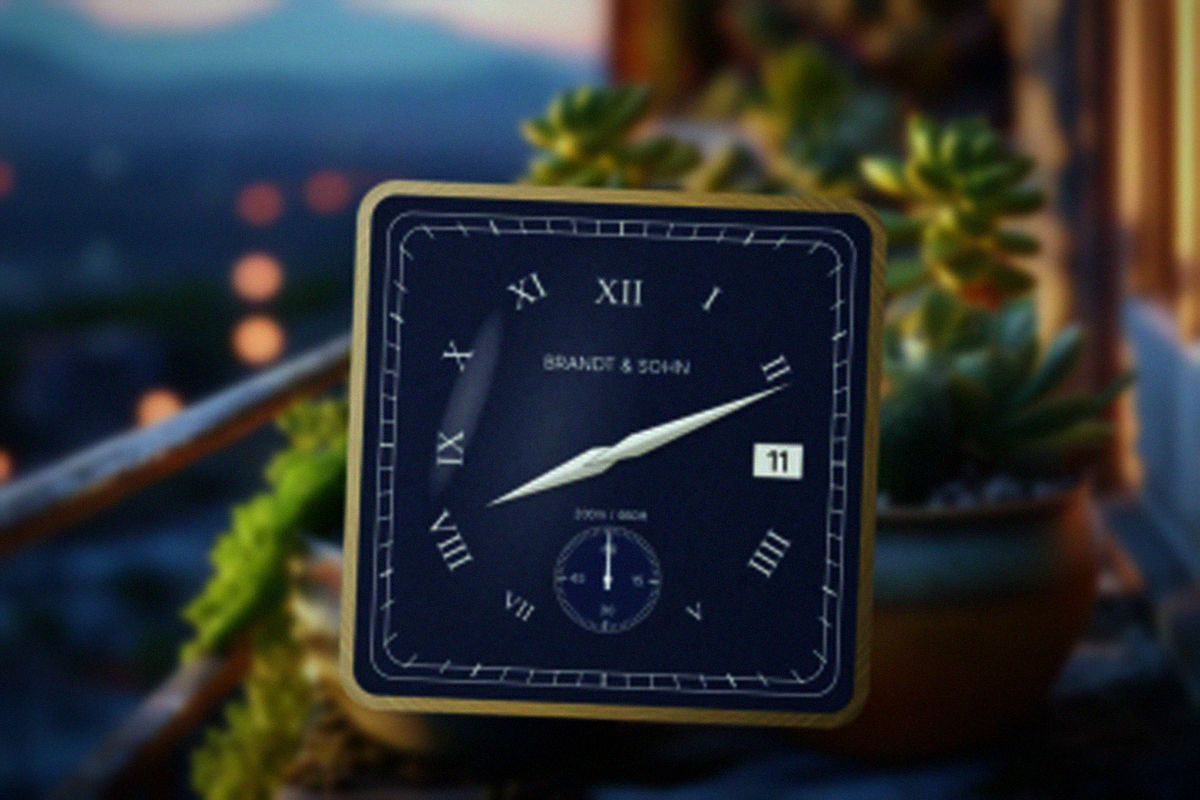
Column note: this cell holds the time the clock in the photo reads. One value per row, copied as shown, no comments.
8:11
